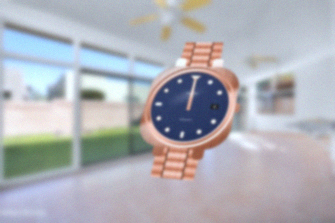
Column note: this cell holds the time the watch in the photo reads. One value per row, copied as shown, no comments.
12:00
